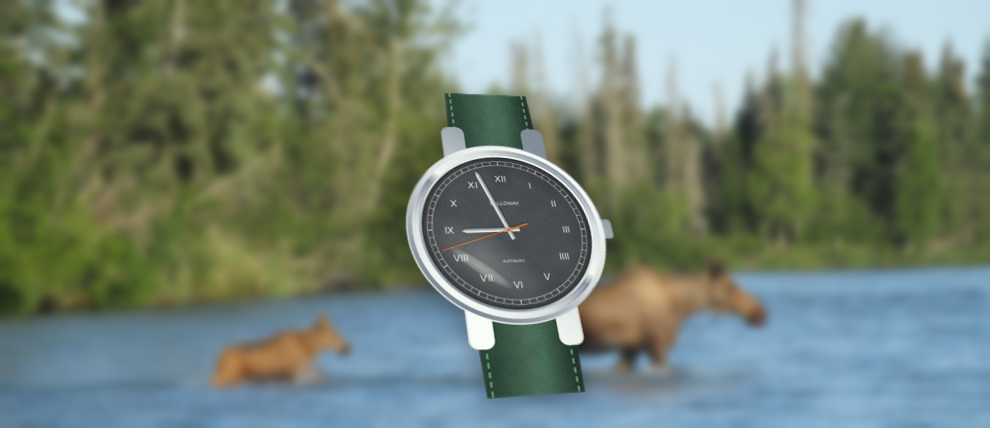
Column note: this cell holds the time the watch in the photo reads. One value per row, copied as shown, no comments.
8:56:42
